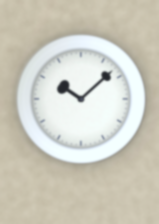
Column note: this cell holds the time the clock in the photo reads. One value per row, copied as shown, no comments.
10:08
